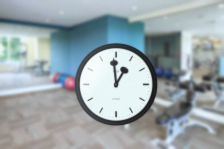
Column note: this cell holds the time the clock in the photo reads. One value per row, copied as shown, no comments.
12:59
